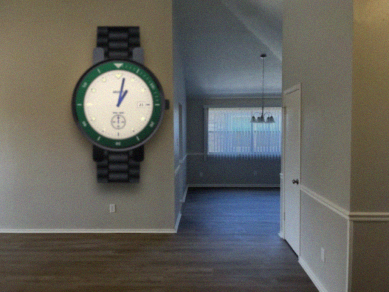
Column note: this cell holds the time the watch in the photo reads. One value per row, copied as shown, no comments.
1:02
